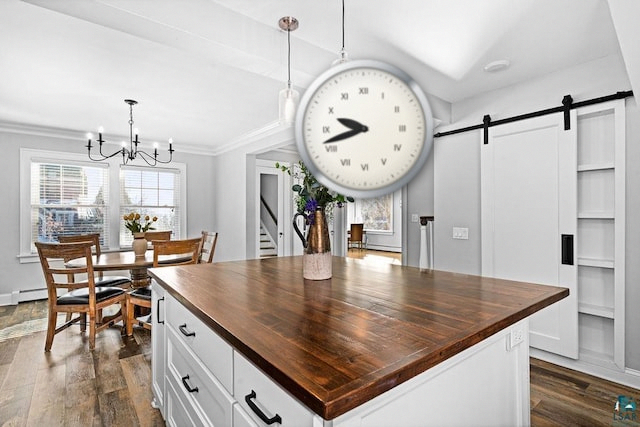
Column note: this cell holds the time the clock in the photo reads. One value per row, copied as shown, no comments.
9:42
